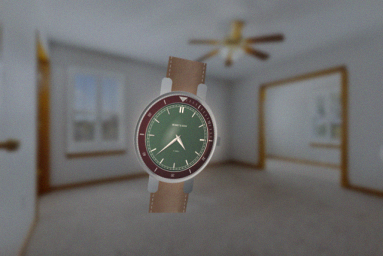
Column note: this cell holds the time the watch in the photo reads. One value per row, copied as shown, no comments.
4:38
